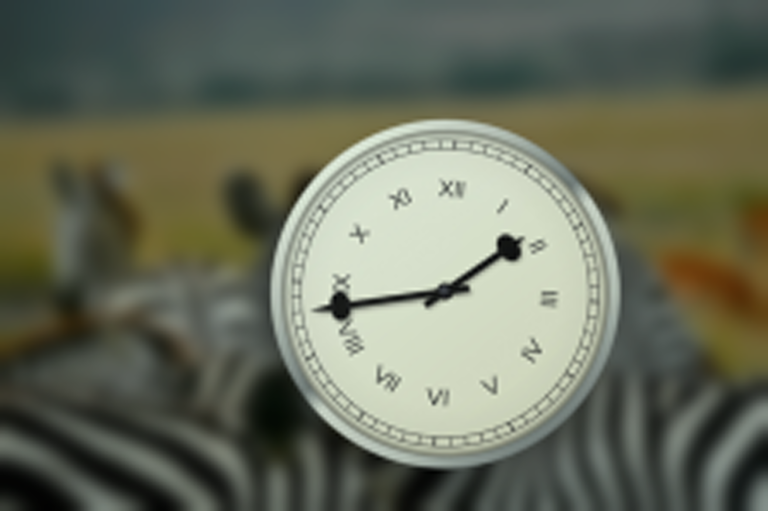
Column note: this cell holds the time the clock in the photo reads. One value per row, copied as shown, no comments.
1:43
